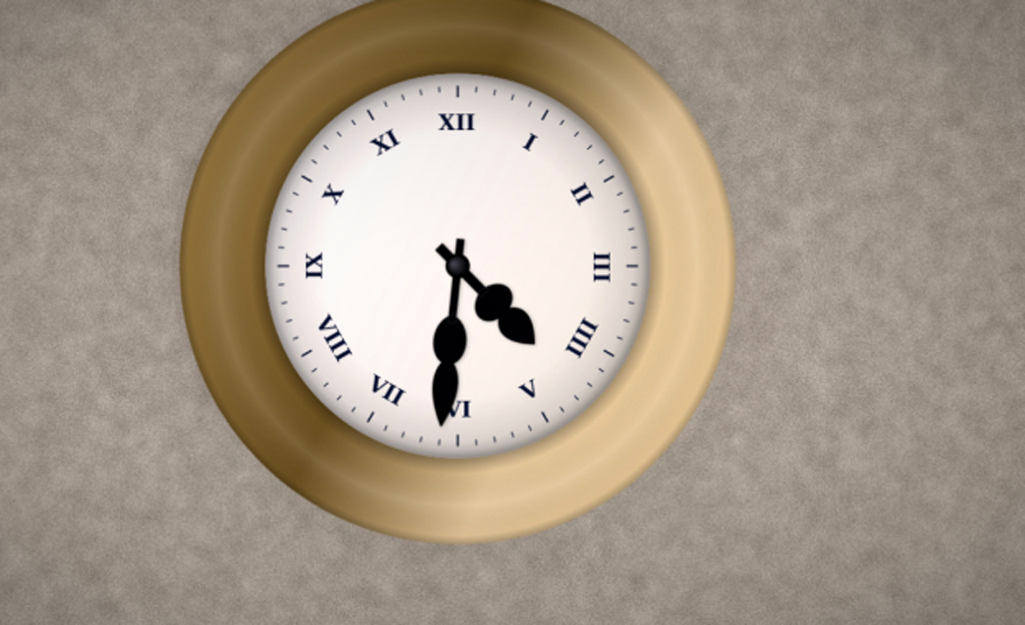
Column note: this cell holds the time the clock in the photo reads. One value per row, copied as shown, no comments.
4:31
